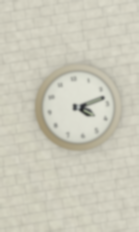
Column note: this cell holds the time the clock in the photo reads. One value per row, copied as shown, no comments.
4:13
